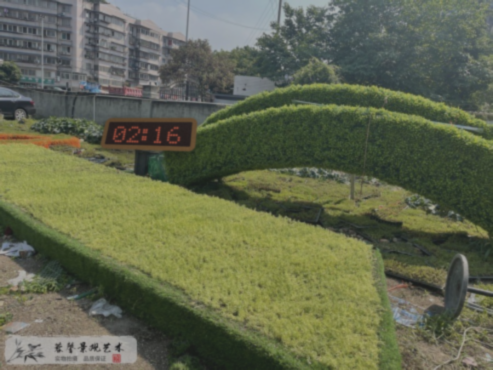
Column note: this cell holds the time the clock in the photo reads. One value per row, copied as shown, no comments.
2:16
